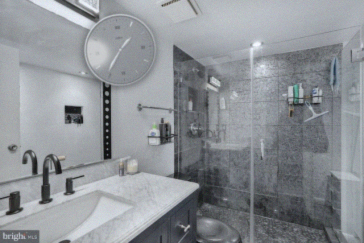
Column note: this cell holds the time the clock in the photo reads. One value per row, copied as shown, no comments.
1:36
